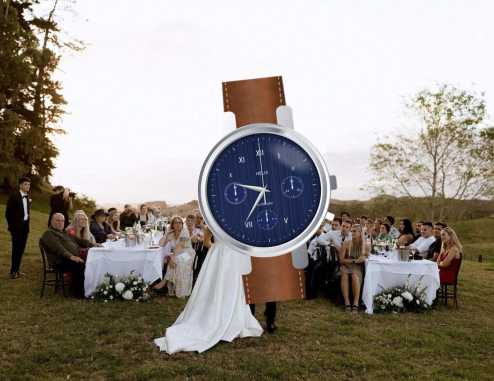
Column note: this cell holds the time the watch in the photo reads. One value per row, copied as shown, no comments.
9:36
